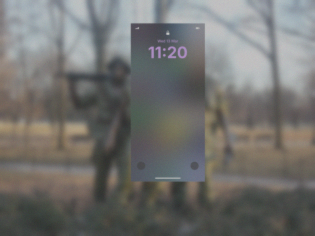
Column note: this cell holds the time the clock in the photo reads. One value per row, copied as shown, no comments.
11:20
